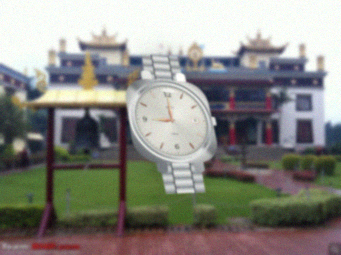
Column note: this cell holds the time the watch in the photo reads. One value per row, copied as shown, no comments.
9:00
